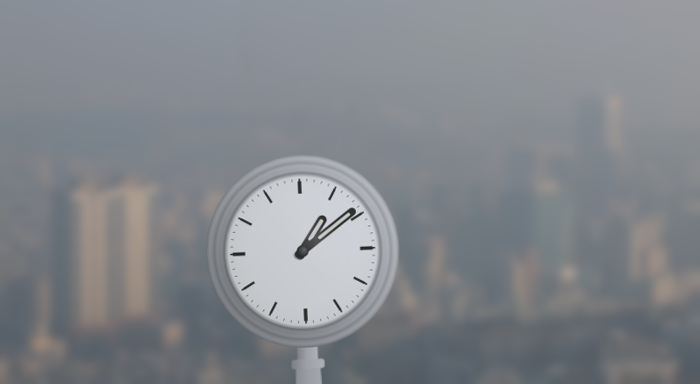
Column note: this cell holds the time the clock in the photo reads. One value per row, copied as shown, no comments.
1:09
